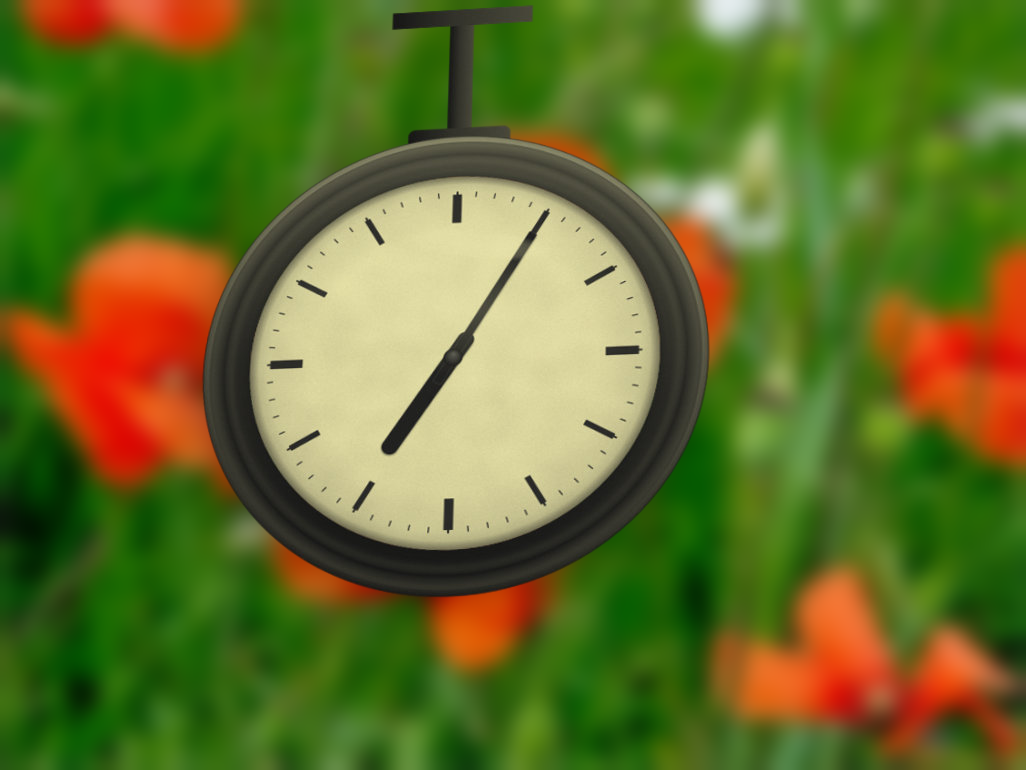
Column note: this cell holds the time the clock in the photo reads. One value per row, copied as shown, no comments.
7:05
